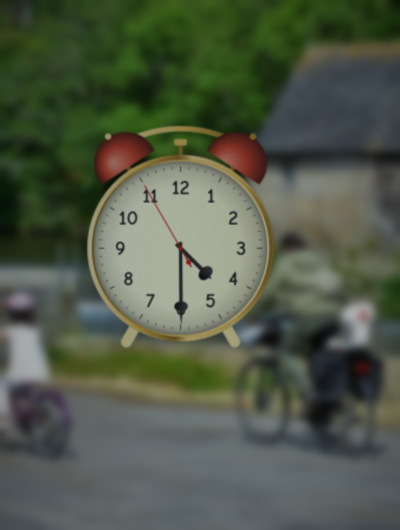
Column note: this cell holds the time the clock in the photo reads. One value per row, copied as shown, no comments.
4:29:55
